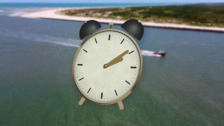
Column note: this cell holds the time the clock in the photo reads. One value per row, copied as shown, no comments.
2:09
